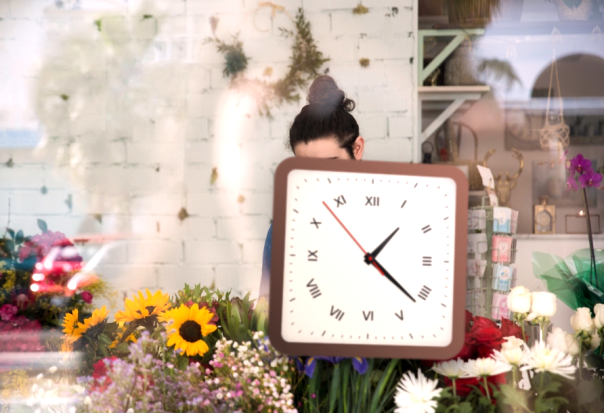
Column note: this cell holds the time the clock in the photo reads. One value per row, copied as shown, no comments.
1:21:53
